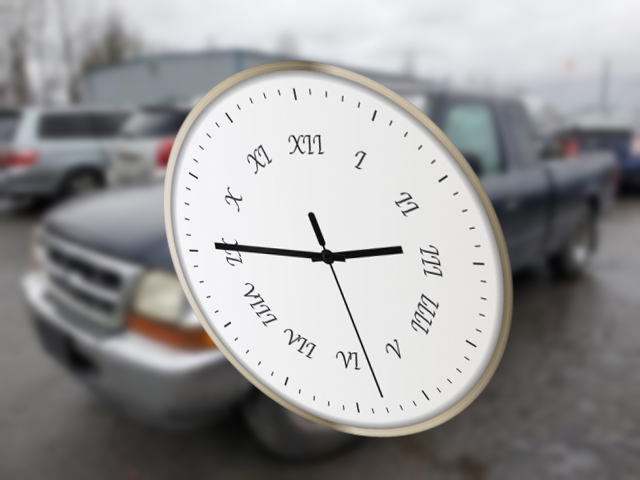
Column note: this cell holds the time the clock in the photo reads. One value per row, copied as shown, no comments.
2:45:28
